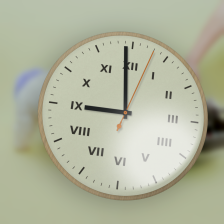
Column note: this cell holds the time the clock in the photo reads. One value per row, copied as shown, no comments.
8:59:03
